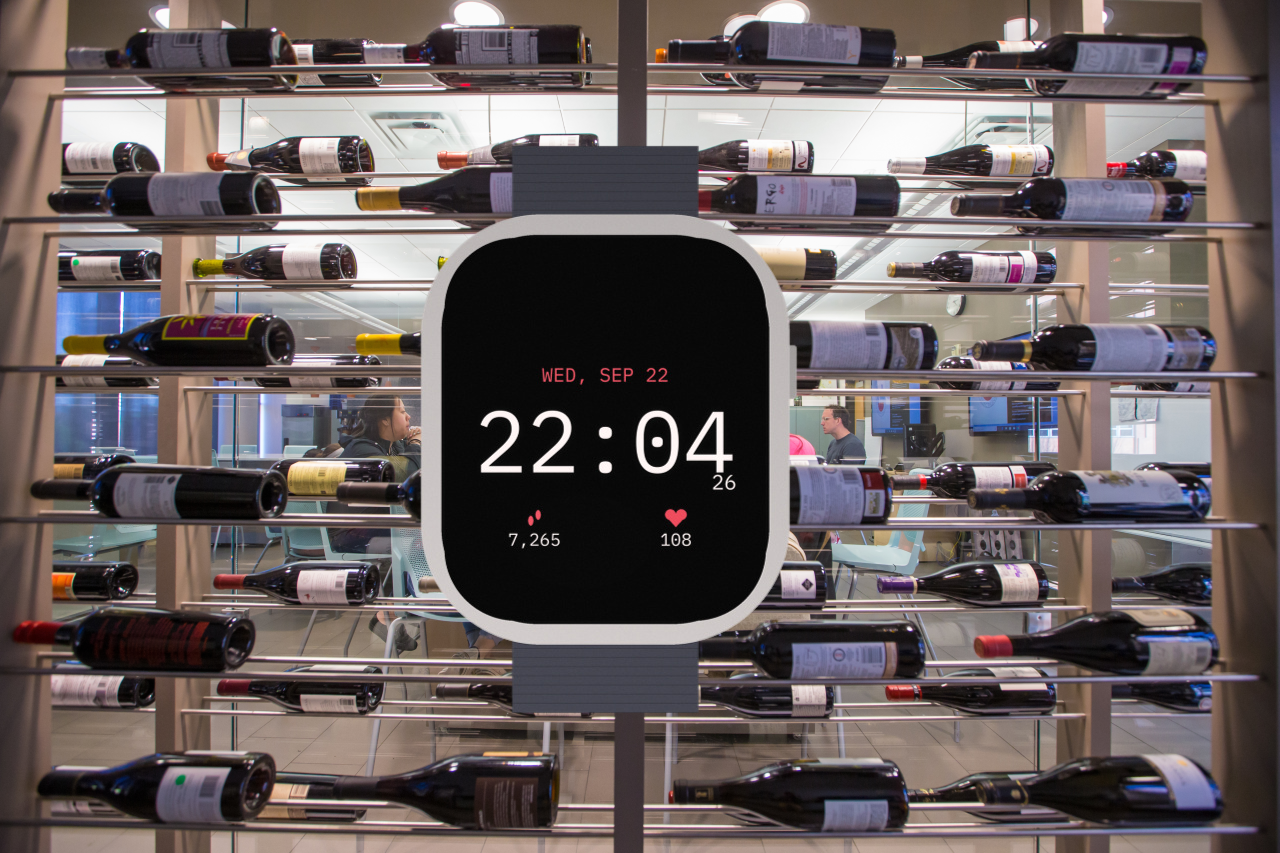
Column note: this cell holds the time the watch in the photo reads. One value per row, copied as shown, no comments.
22:04:26
